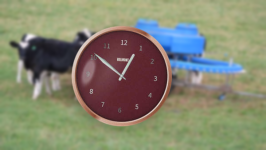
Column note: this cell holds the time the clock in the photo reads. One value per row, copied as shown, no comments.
12:51
